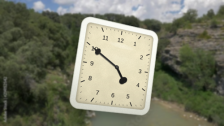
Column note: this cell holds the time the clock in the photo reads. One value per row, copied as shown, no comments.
4:50
